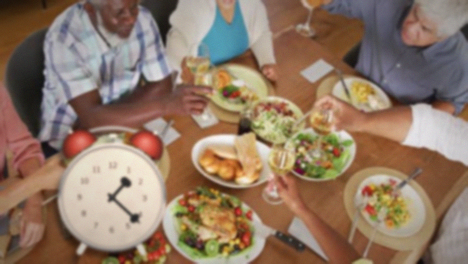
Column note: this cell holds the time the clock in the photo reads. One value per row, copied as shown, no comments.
1:22
